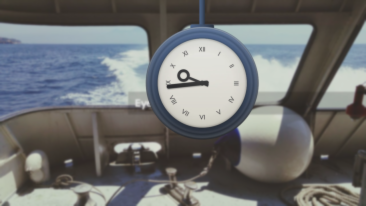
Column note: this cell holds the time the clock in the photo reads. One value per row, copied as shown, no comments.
9:44
